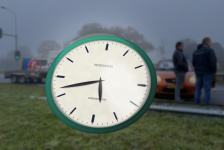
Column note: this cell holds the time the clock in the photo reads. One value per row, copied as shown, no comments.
5:42
